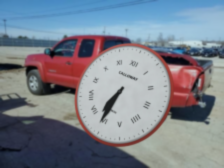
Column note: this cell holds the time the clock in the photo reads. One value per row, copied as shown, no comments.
6:31
